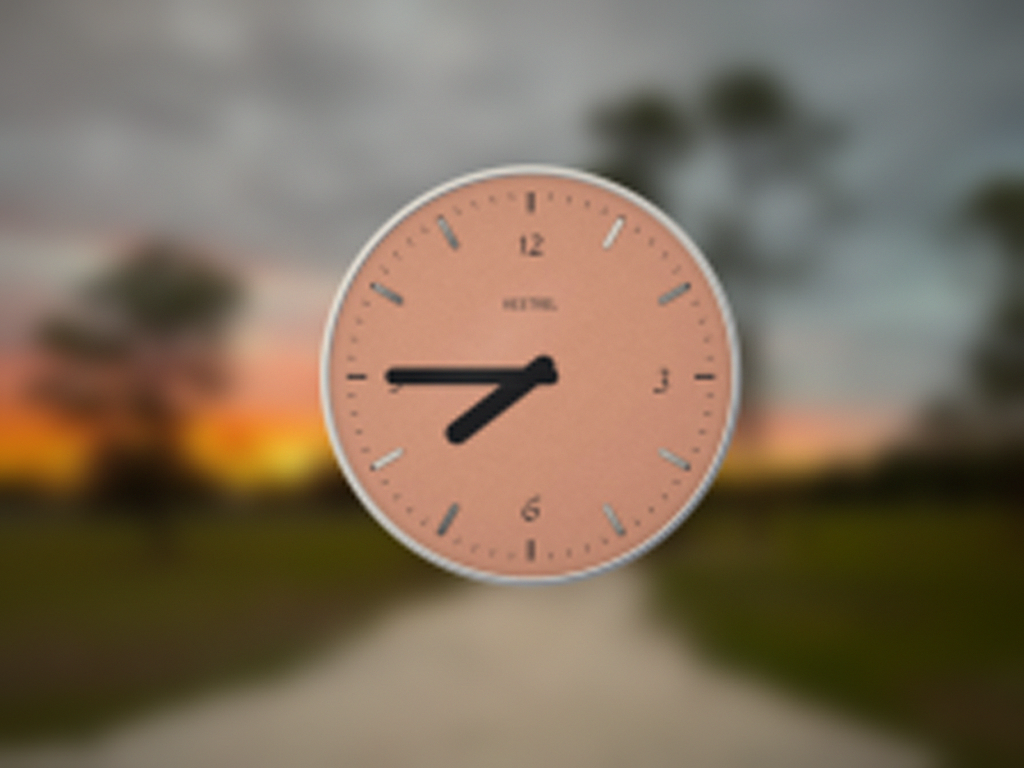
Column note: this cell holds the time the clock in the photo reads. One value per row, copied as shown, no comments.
7:45
